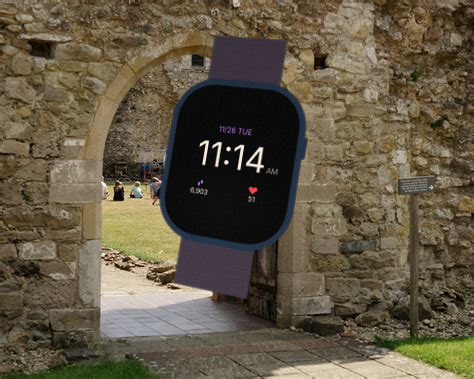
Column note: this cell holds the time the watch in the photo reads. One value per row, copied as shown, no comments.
11:14
